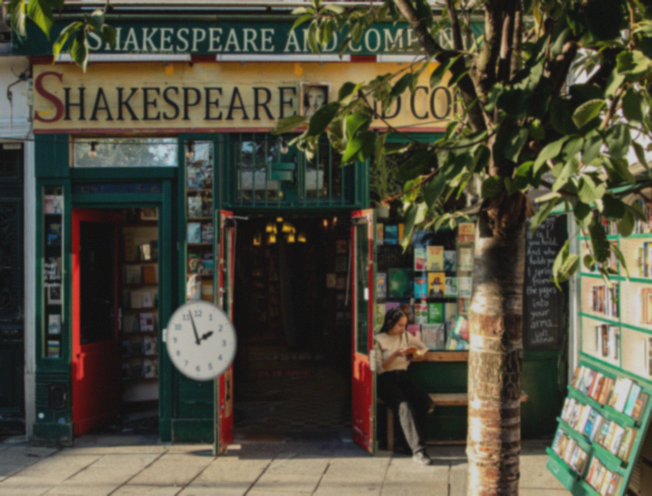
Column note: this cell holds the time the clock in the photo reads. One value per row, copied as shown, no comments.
1:57
